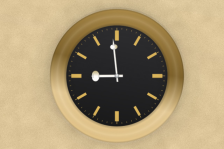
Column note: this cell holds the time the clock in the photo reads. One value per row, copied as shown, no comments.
8:59
